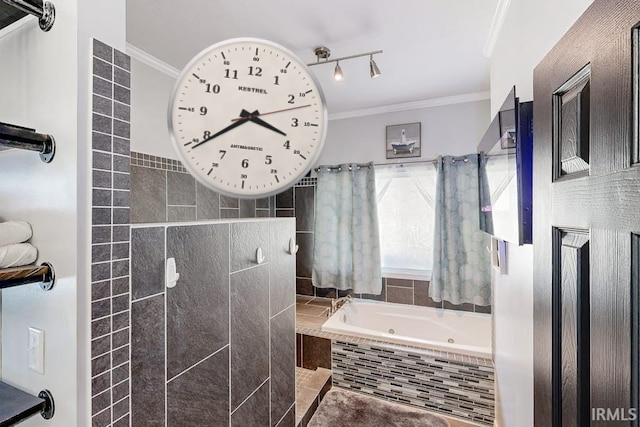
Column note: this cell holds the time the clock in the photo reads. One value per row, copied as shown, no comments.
3:39:12
